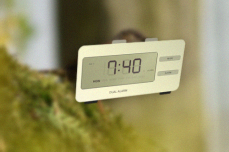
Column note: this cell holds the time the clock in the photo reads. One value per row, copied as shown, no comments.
7:40
